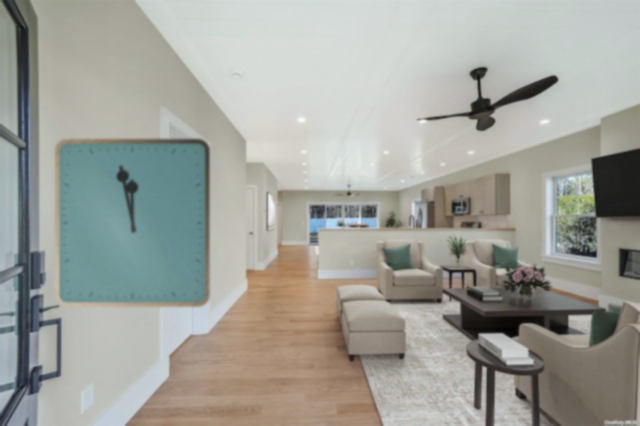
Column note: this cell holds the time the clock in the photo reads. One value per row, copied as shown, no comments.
11:58
